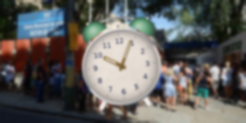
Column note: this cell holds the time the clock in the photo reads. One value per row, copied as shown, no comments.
10:04
